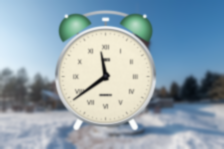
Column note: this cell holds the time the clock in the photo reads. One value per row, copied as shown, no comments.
11:39
